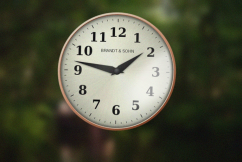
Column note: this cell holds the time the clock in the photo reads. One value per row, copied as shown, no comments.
1:47
